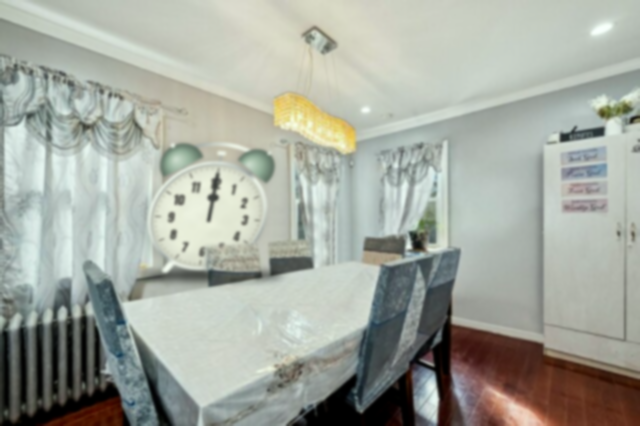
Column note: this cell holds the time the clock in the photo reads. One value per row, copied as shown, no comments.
12:00
